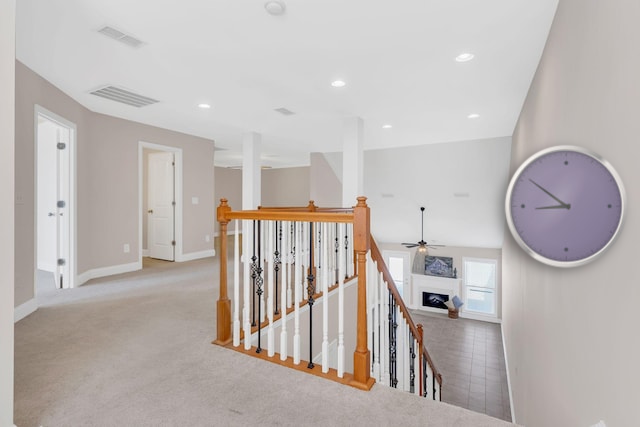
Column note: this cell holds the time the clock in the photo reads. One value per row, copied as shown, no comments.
8:51
